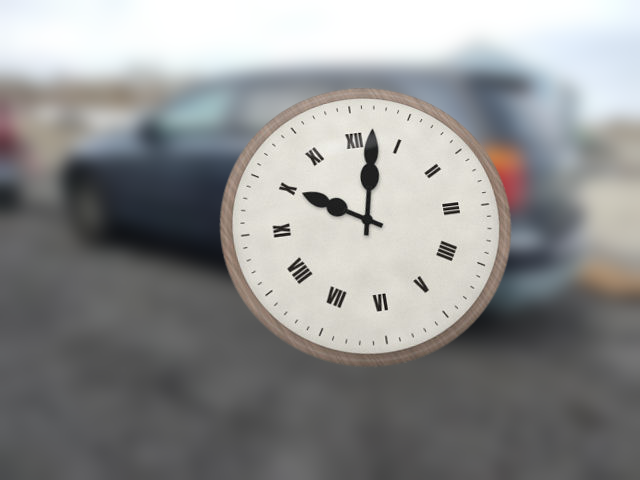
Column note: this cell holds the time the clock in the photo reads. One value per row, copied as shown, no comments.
10:02
